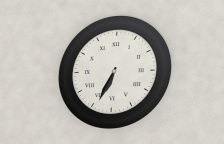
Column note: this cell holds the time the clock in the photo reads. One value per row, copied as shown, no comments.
6:34
